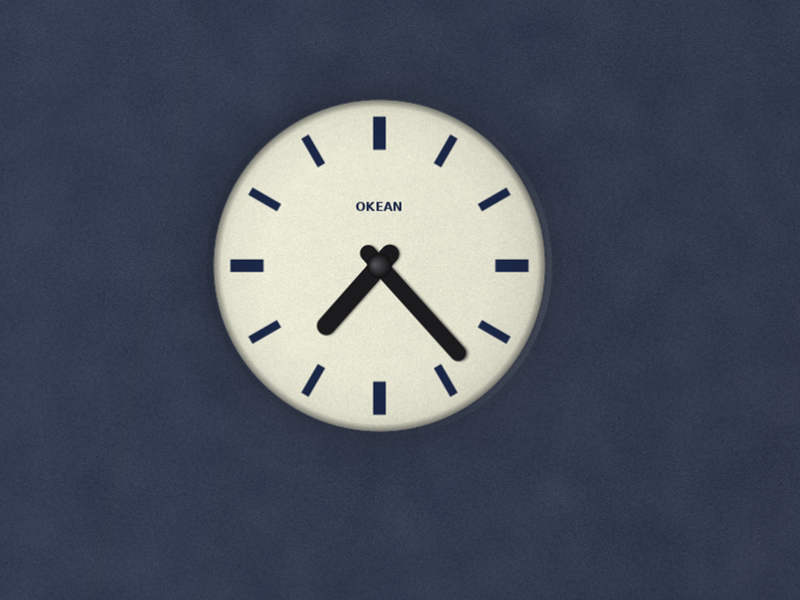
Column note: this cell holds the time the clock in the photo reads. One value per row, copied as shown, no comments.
7:23
